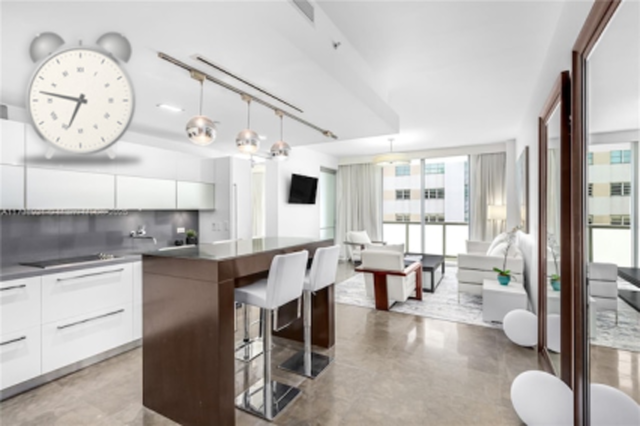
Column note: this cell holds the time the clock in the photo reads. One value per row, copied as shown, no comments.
6:47
